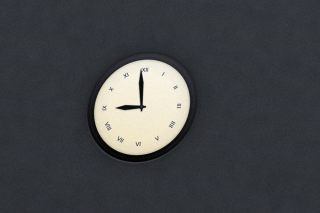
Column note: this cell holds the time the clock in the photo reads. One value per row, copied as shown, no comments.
8:59
